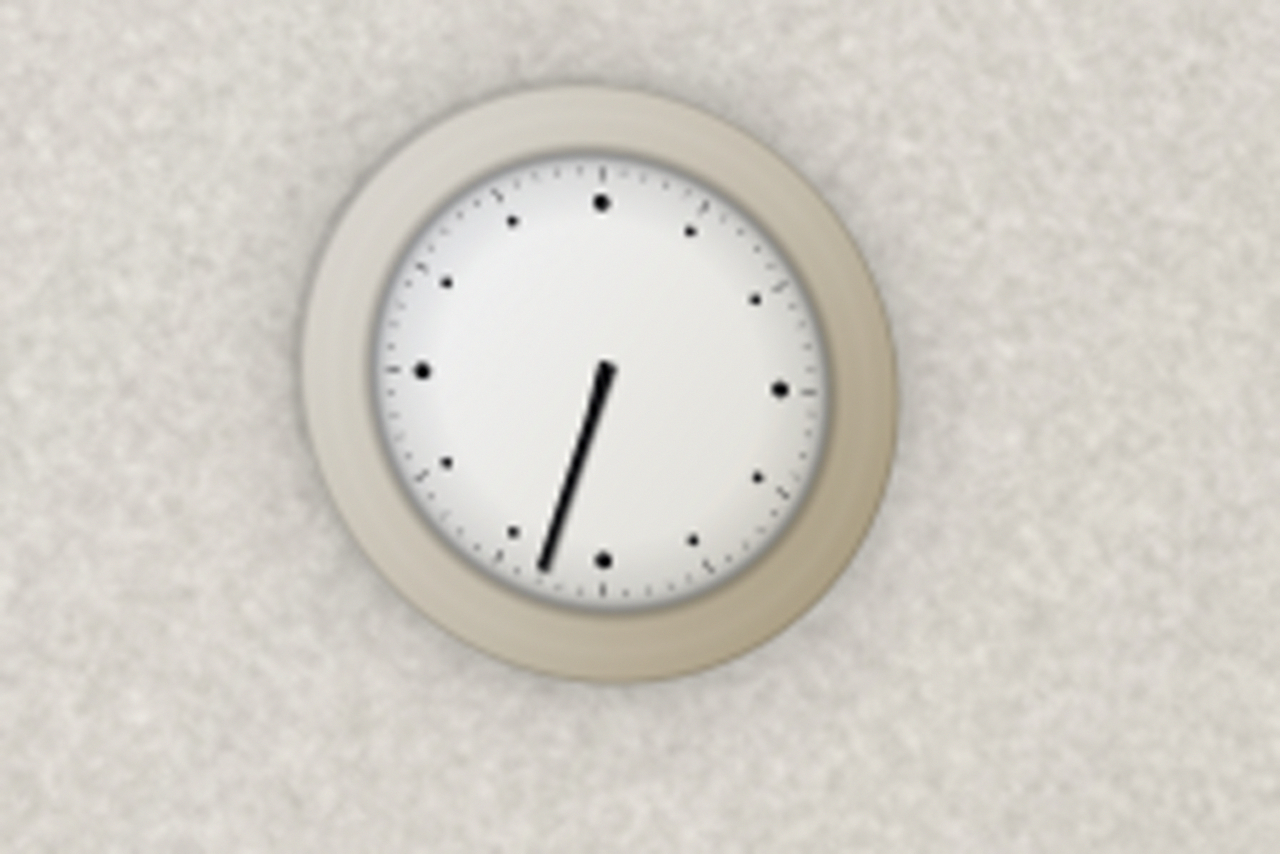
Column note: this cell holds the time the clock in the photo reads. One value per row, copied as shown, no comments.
6:33
